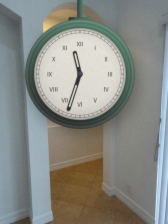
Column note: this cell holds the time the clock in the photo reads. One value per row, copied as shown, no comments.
11:33
